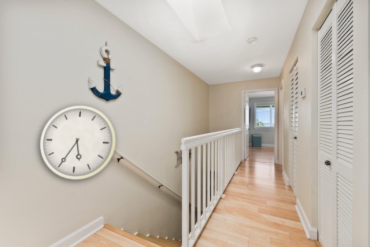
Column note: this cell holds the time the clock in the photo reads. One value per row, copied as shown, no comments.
5:35
